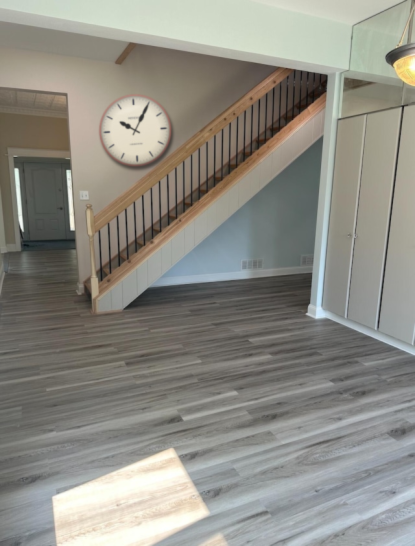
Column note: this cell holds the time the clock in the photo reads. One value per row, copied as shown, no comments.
10:05
